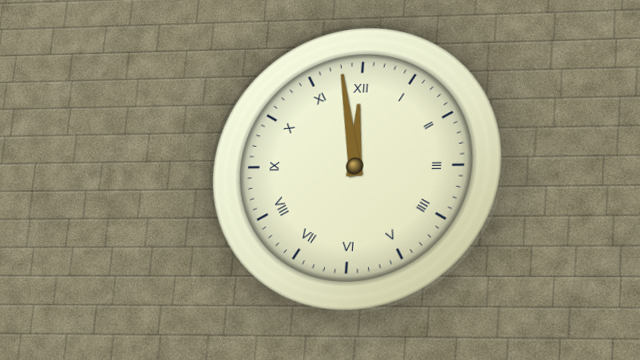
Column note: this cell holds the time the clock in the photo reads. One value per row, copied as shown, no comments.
11:58
